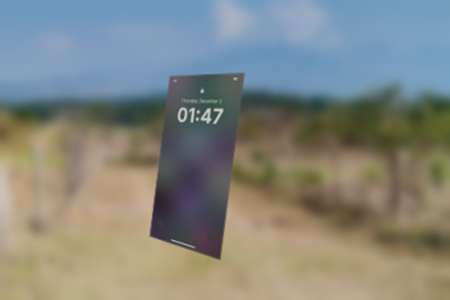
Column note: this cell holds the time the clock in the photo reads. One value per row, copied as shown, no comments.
1:47
